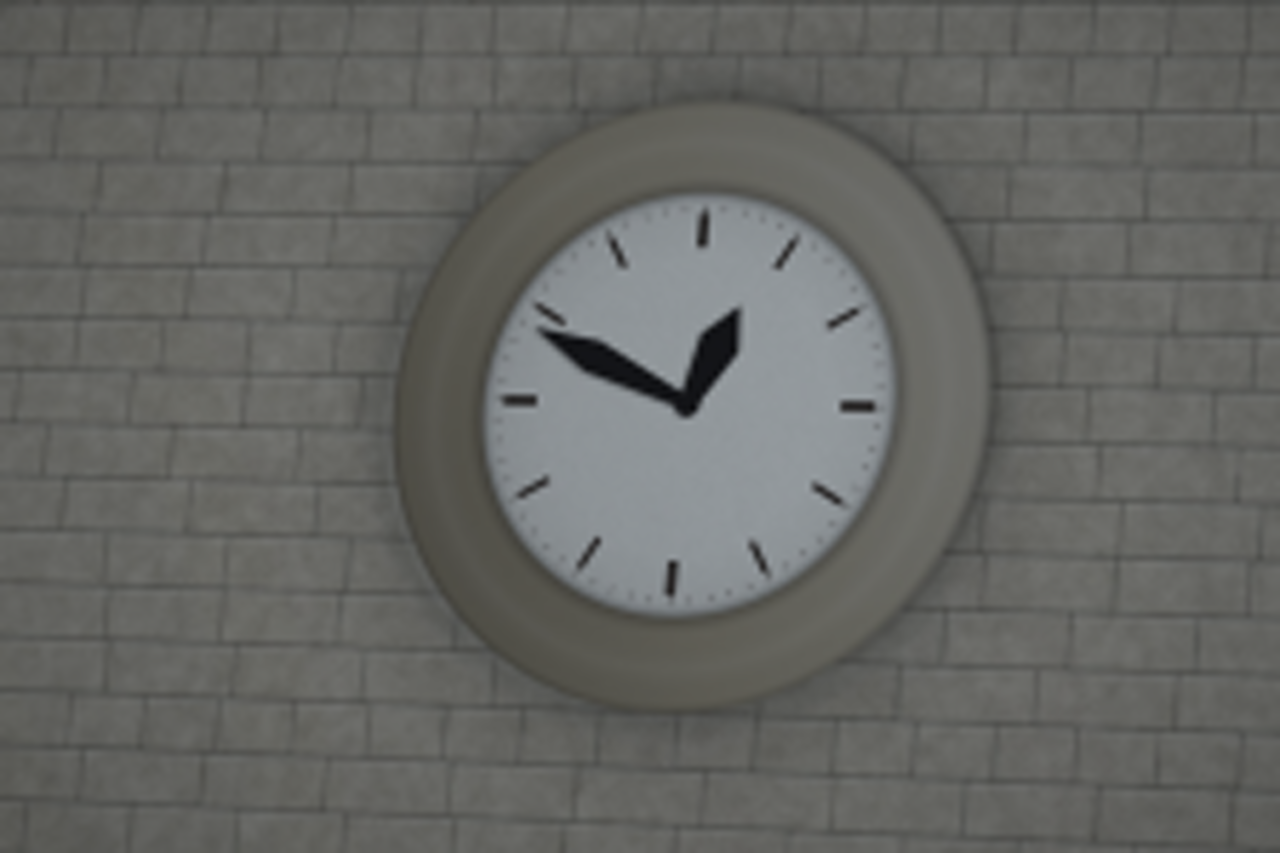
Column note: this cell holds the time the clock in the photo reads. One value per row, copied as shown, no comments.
12:49
